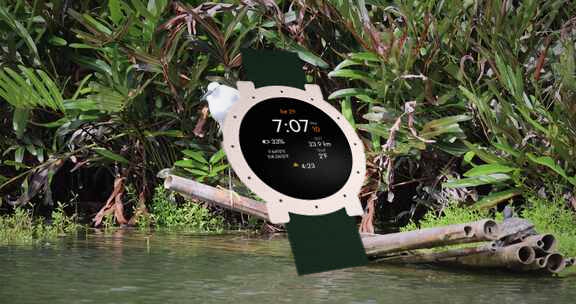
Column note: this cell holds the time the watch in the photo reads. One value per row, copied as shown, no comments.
7:07:10
